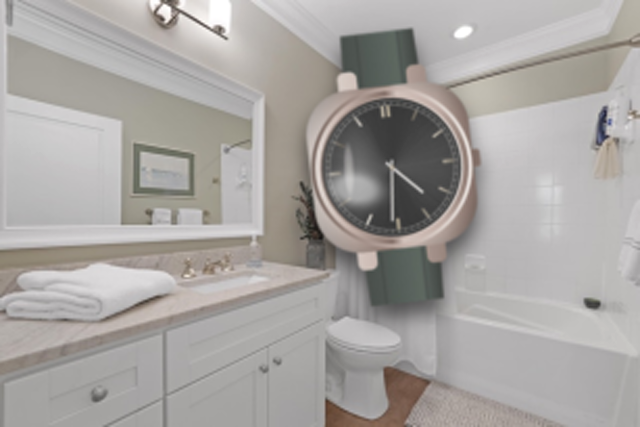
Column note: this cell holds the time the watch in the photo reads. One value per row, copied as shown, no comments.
4:31
